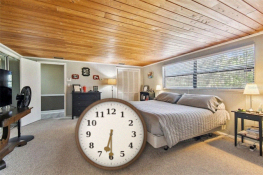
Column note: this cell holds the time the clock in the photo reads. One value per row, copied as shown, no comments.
6:30
